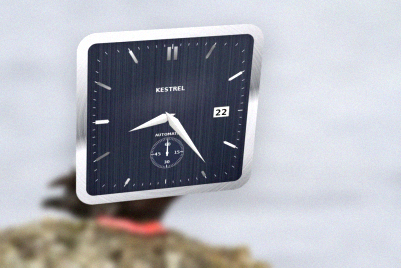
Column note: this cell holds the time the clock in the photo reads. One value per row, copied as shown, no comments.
8:24
